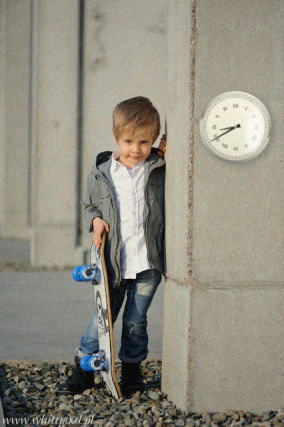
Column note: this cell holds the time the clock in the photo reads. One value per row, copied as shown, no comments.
8:40
